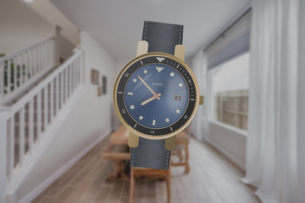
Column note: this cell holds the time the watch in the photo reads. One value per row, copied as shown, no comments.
7:52
